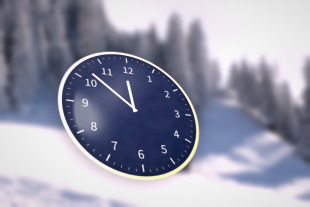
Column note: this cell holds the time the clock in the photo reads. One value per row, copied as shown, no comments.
11:52
